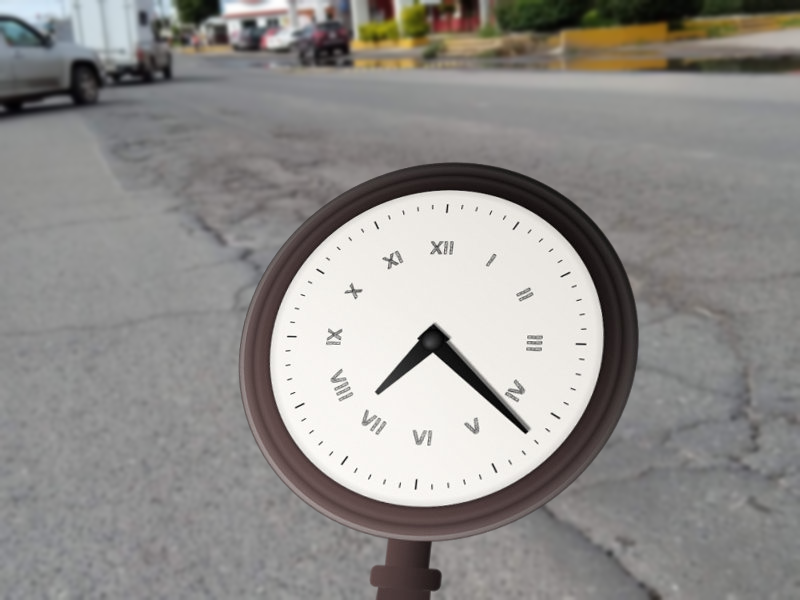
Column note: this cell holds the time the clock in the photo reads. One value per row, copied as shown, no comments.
7:22
